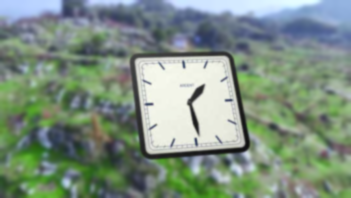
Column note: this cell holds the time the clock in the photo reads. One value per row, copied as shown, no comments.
1:29
